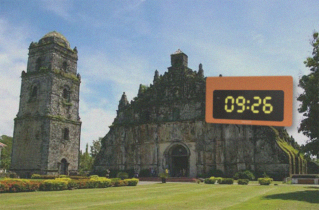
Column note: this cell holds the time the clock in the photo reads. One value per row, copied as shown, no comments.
9:26
